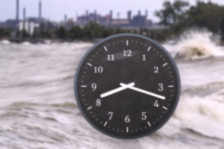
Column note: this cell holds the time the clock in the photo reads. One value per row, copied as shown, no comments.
8:18
